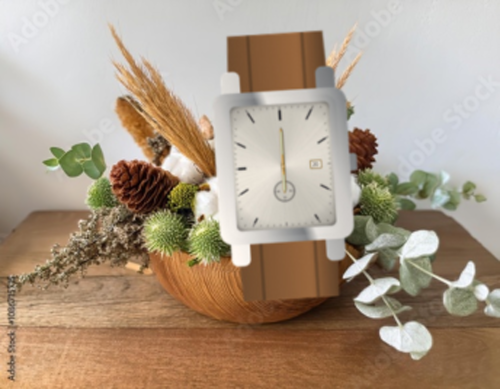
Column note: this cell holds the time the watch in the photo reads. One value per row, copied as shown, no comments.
6:00
